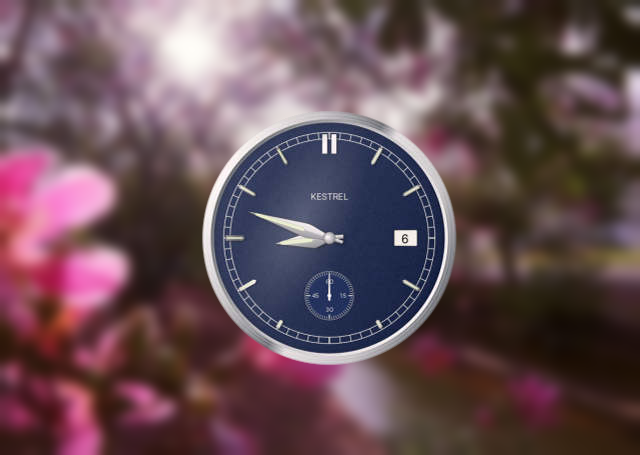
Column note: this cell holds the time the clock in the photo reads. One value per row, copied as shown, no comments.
8:48
